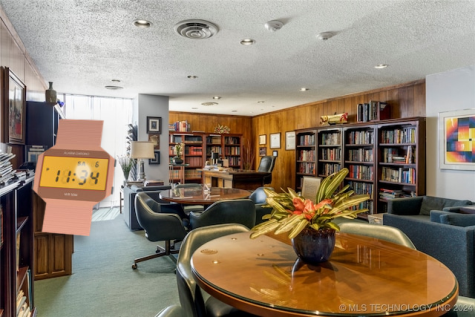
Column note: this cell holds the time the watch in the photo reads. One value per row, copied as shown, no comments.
11:34
